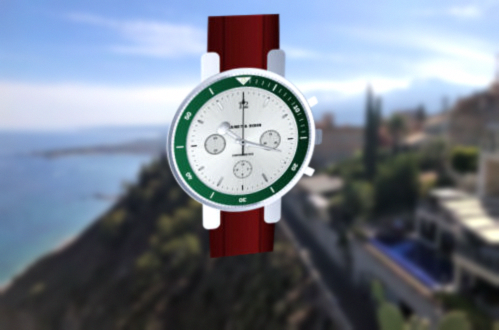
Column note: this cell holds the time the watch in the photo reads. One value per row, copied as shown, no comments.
10:18
